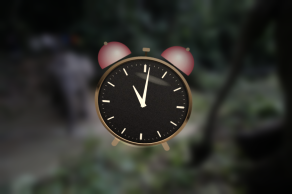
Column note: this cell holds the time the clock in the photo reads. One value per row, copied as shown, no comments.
11:01
